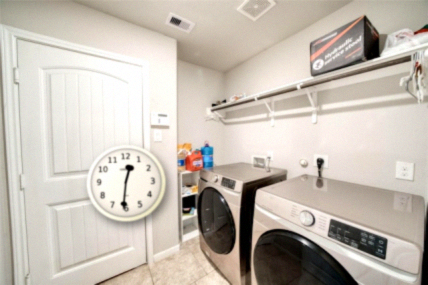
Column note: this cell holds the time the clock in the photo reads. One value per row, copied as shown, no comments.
12:31
